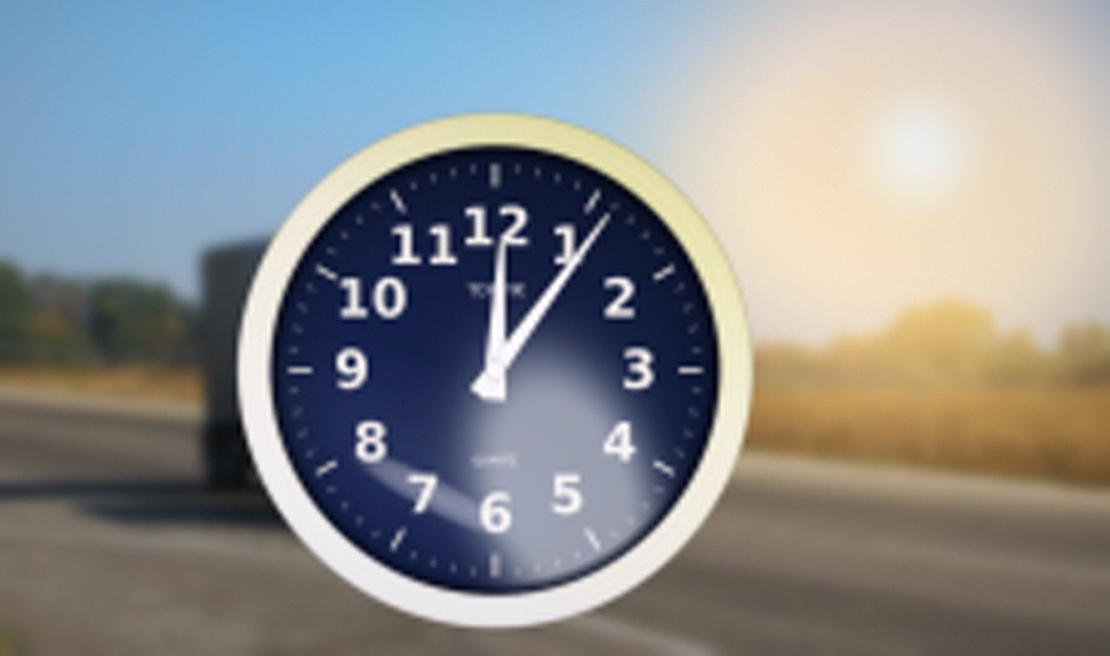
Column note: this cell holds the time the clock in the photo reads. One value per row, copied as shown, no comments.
12:06
